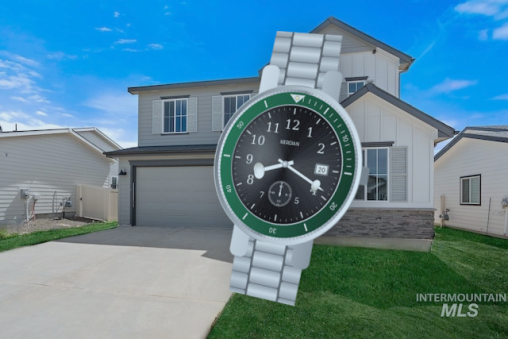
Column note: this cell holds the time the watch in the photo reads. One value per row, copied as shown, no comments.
8:19
